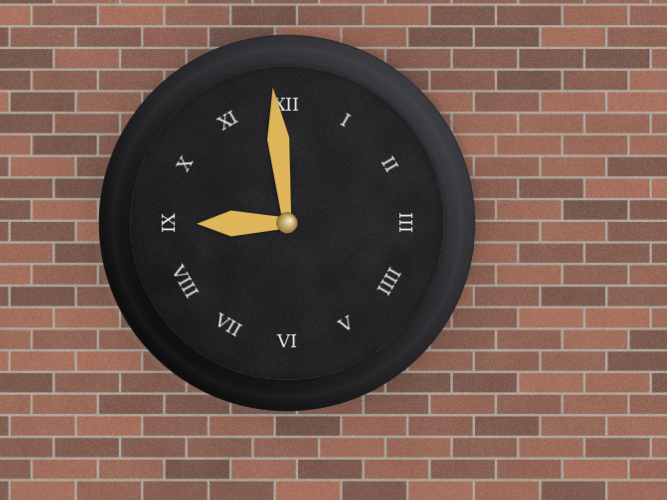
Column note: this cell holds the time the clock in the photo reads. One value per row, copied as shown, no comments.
8:59
